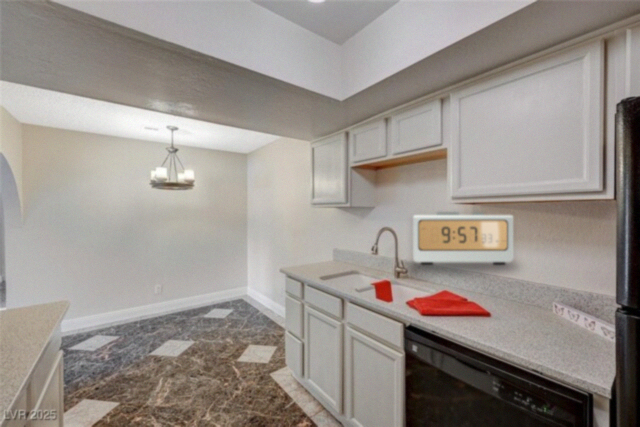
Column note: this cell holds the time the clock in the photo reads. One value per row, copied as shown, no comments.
9:57
